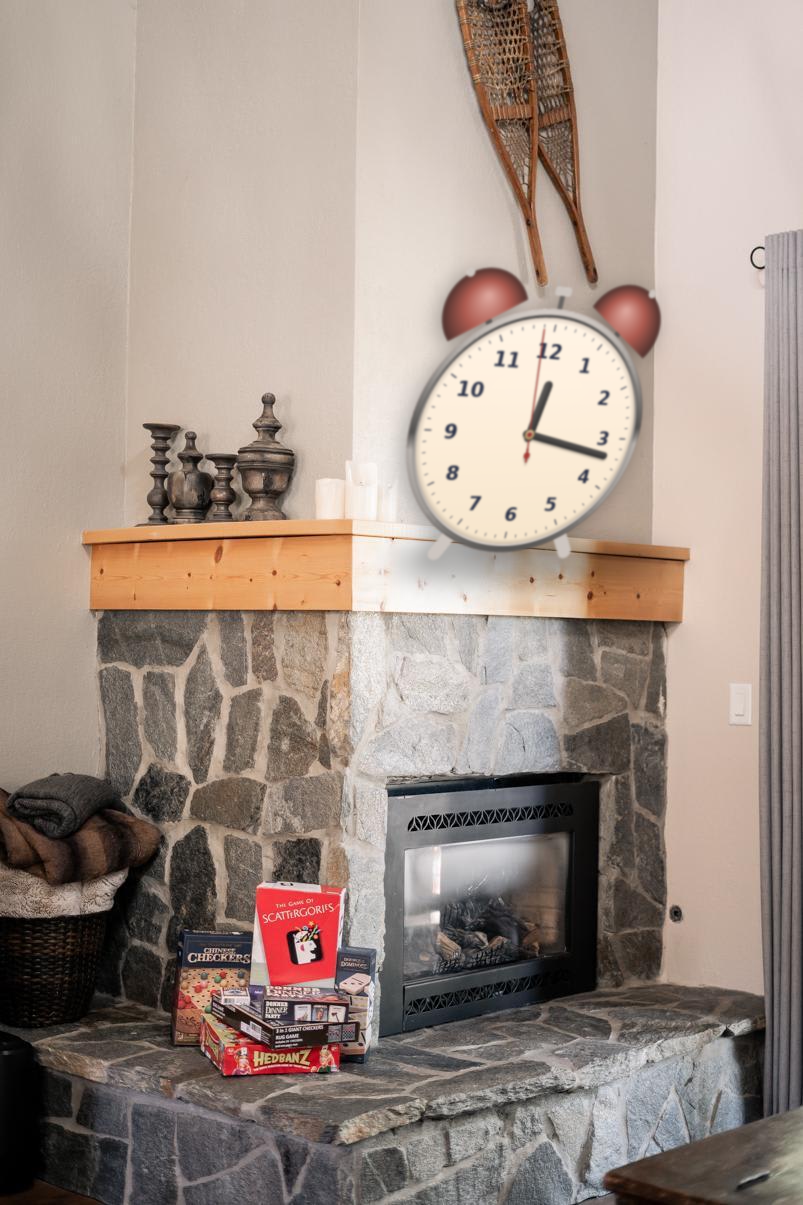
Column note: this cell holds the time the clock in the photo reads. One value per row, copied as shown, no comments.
12:16:59
